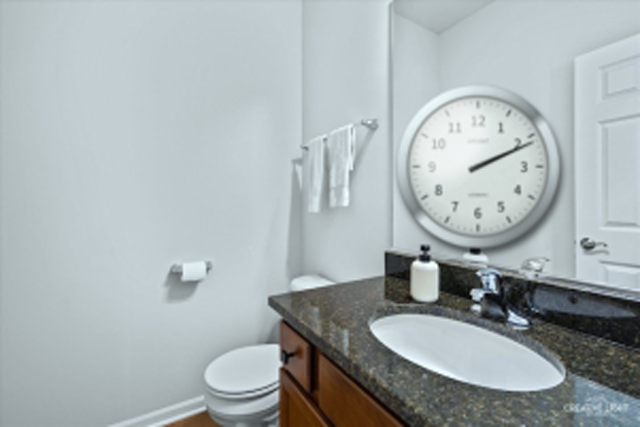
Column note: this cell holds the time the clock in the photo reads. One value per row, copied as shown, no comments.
2:11
